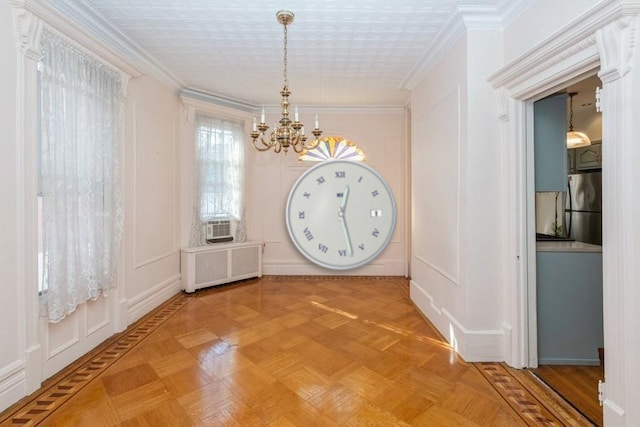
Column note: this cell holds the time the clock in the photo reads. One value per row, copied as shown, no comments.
12:28
